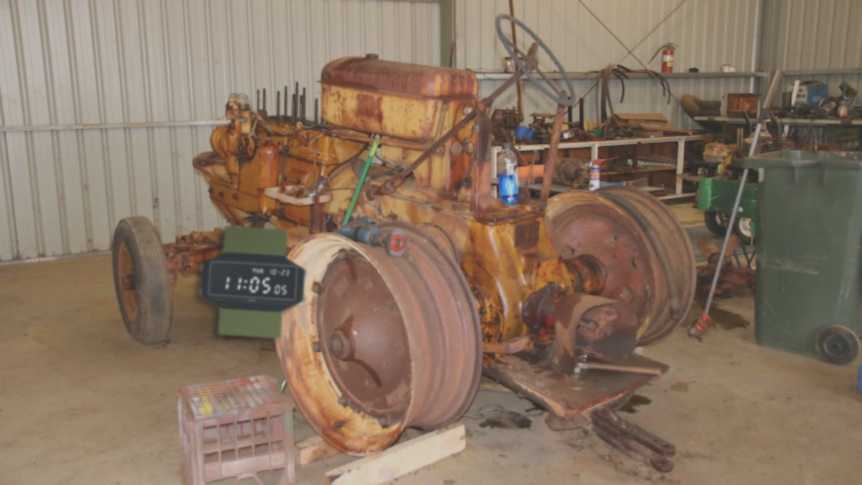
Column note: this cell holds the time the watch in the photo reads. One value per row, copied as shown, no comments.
11:05
